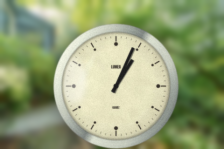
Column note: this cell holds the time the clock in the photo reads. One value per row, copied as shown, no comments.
1:04
